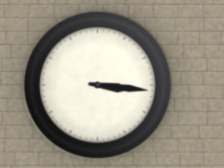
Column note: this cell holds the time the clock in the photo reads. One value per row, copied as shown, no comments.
3:16
